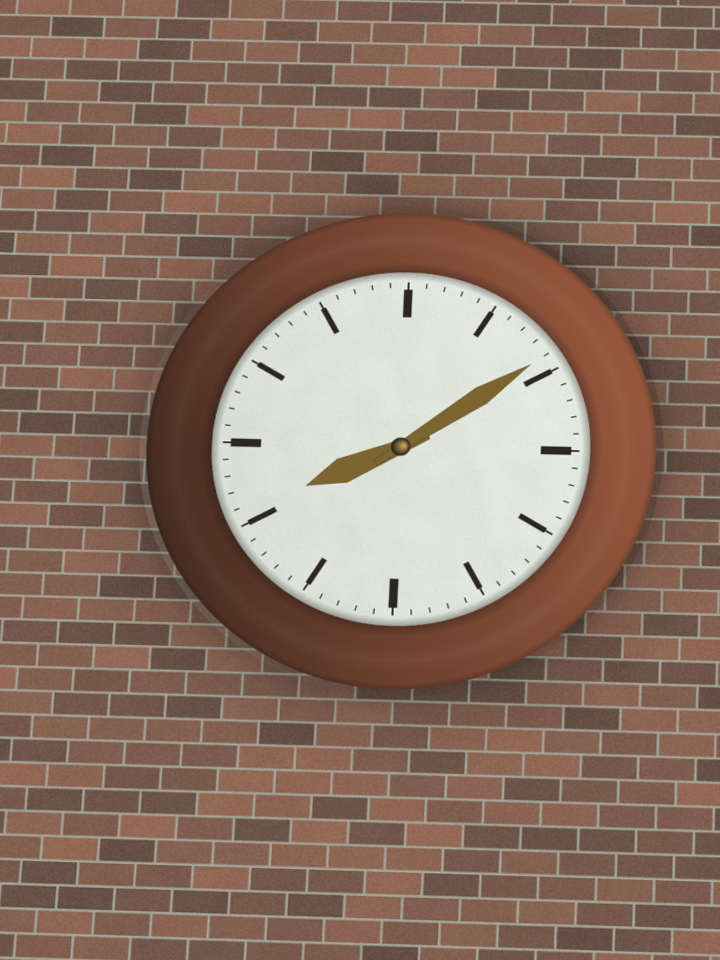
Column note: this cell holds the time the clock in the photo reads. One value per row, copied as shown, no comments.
8:09
